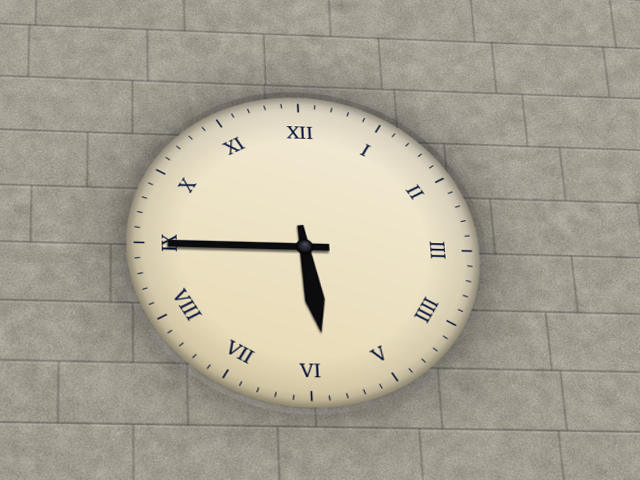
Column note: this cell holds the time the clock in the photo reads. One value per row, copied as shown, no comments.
5:45
